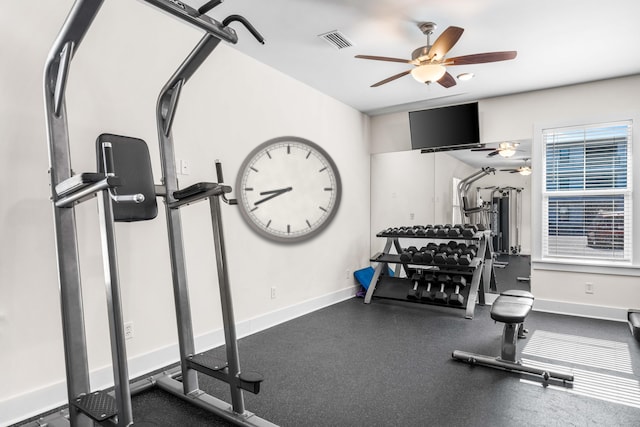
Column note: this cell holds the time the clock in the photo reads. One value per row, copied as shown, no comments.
8:41
